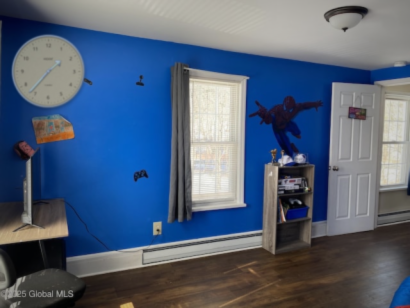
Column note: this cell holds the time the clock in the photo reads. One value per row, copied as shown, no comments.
1:37
